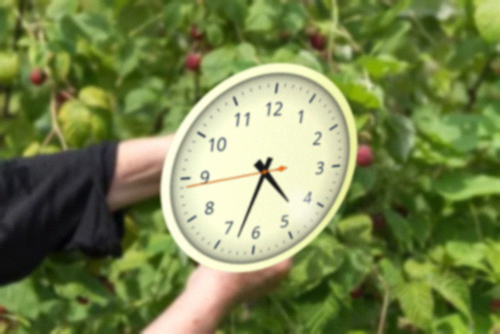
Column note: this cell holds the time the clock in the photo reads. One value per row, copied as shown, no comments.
4:32:44
